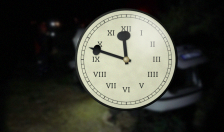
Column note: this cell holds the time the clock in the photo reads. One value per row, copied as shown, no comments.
11:48
